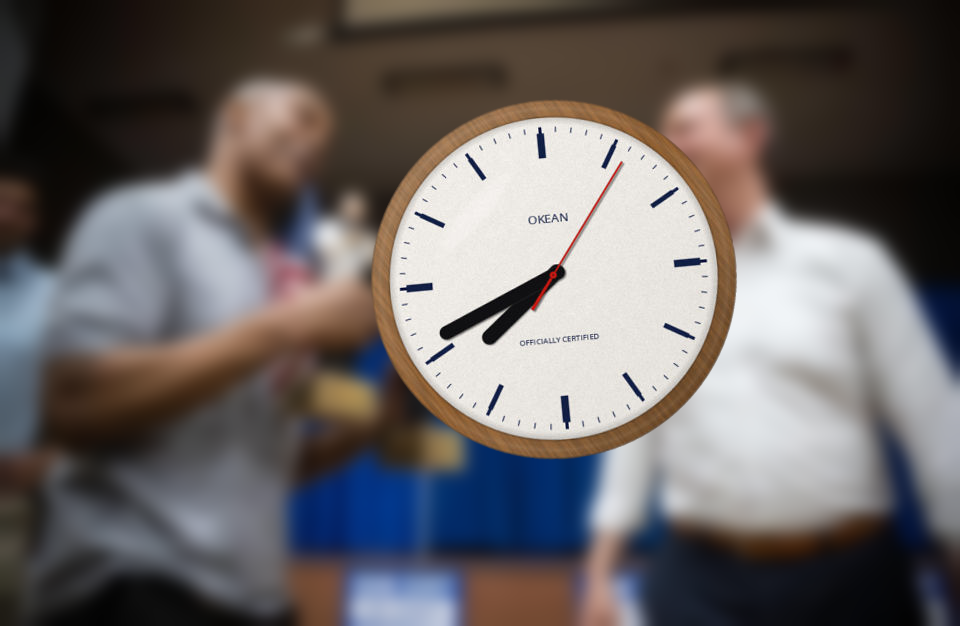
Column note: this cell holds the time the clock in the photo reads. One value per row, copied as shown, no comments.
7:41:06
